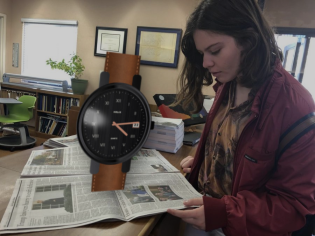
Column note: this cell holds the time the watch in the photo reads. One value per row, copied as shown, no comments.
4:14
